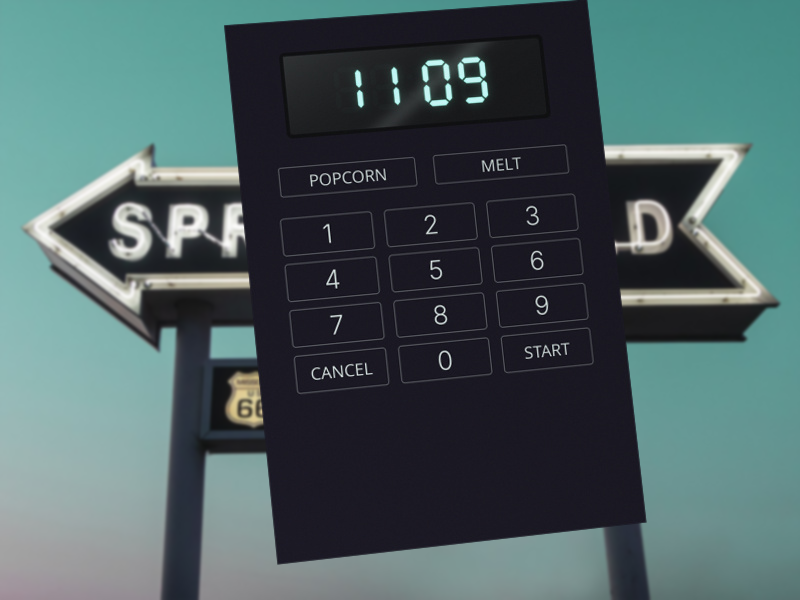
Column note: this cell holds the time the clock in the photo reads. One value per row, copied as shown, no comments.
11:09
